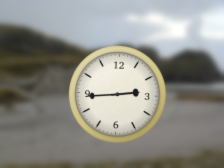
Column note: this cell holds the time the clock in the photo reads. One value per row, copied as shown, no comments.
2:44
